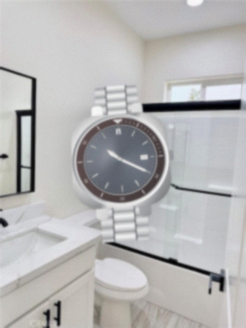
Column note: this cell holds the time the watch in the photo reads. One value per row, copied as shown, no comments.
10:20
